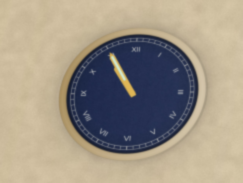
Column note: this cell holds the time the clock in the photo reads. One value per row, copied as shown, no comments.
10:55
